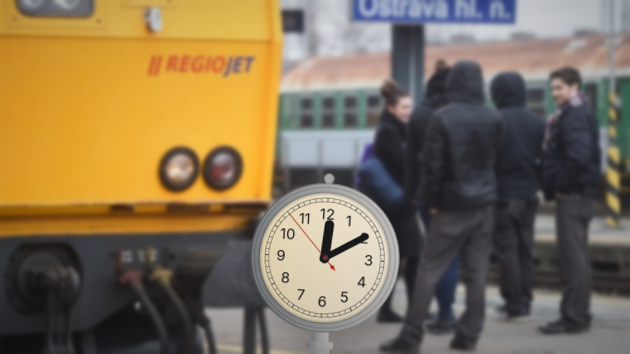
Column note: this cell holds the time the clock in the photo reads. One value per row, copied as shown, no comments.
12:09:53
